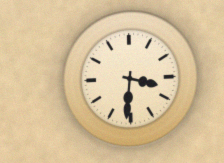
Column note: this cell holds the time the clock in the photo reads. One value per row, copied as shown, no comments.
3:31
